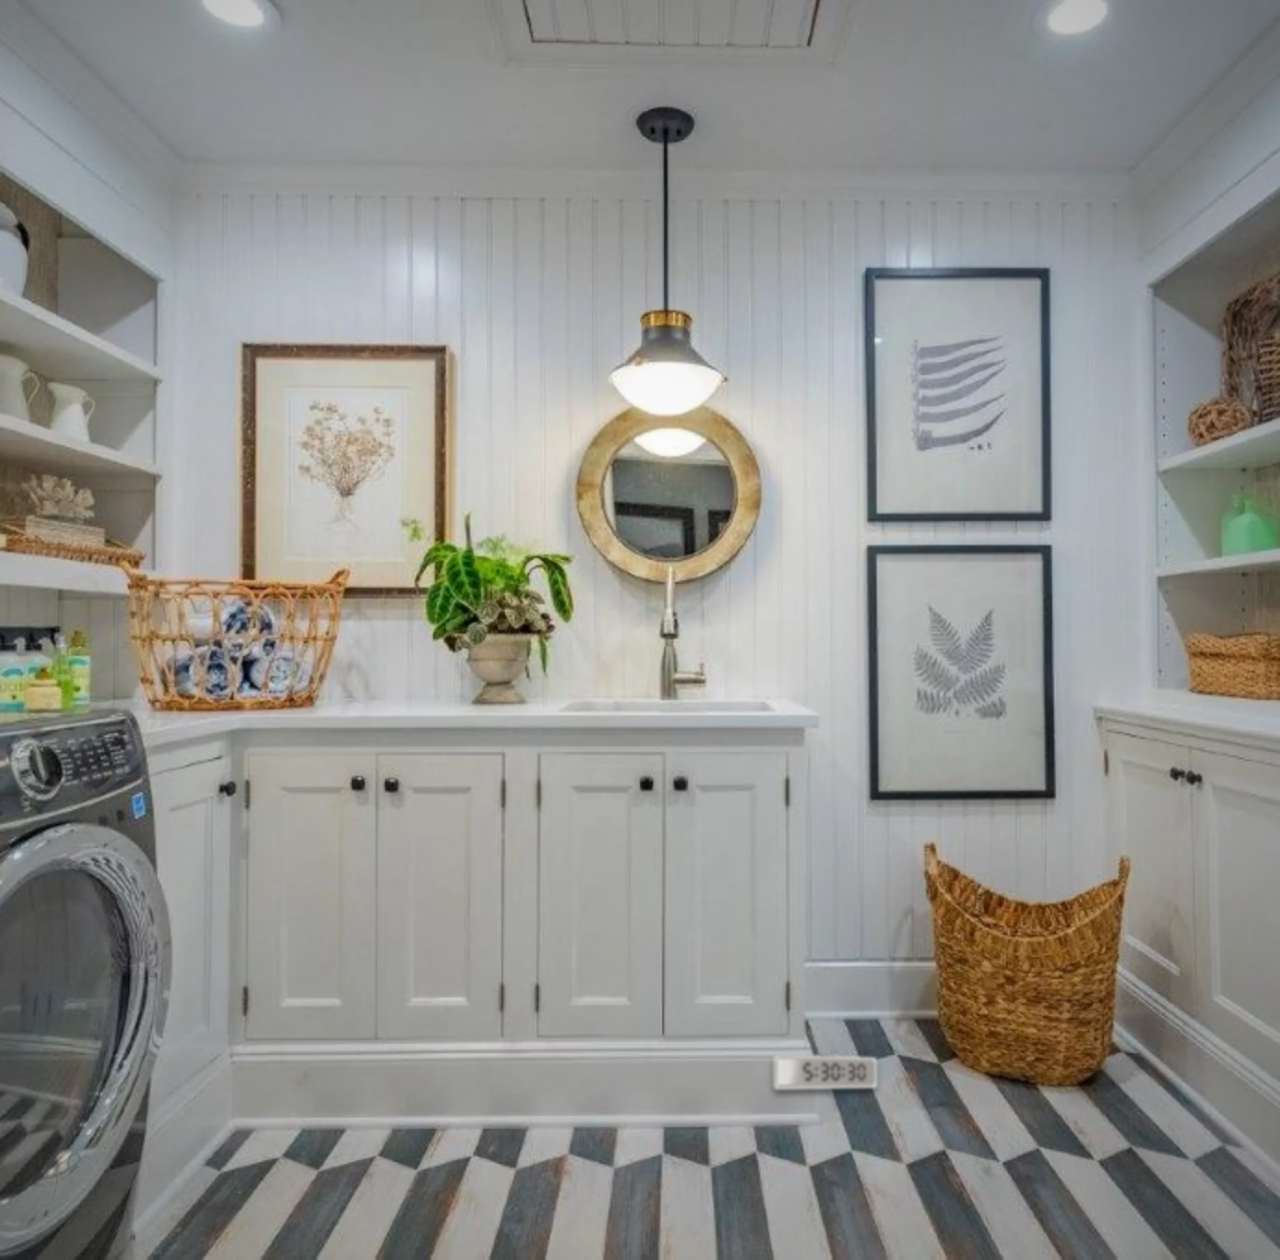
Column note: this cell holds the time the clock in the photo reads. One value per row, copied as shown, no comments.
5:30:30
